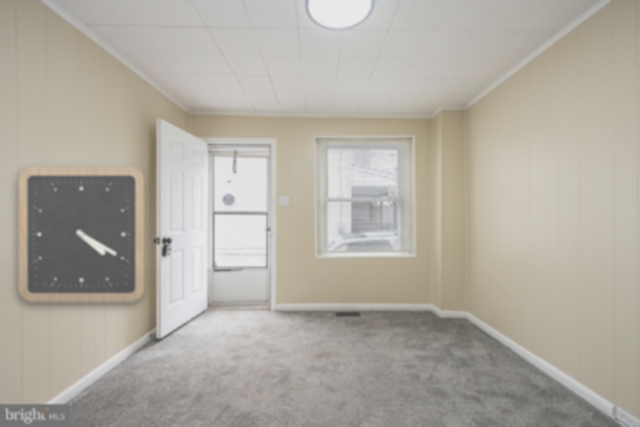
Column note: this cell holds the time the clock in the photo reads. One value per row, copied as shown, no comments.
4:20
